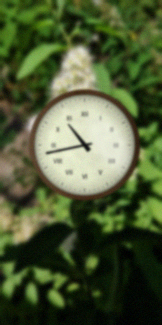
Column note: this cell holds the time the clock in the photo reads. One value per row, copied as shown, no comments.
10:43
